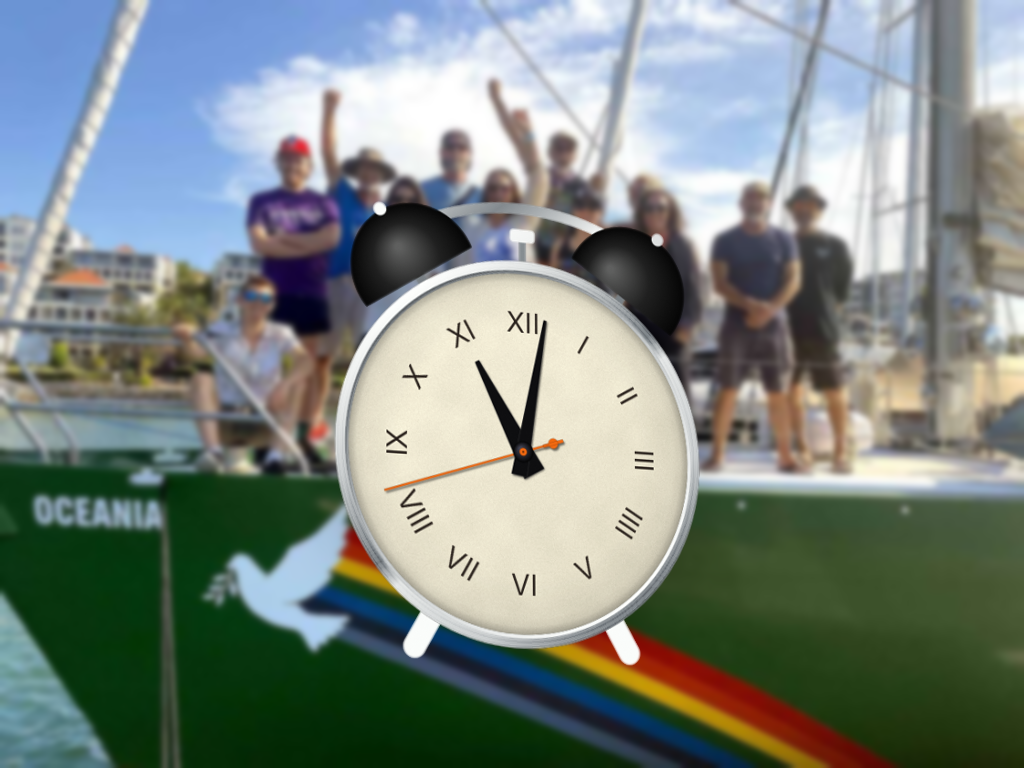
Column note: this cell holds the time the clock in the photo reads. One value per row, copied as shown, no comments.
11:01:42
